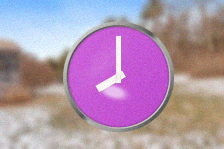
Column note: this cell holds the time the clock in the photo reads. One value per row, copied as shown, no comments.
8:00
